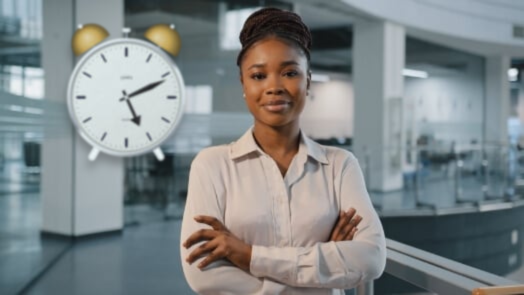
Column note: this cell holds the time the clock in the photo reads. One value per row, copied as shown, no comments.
5:11
